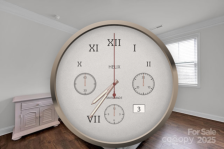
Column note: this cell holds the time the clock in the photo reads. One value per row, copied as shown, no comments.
7:36
